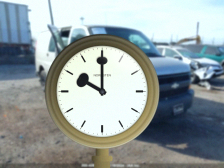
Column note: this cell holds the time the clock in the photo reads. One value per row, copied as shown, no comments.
10:00
